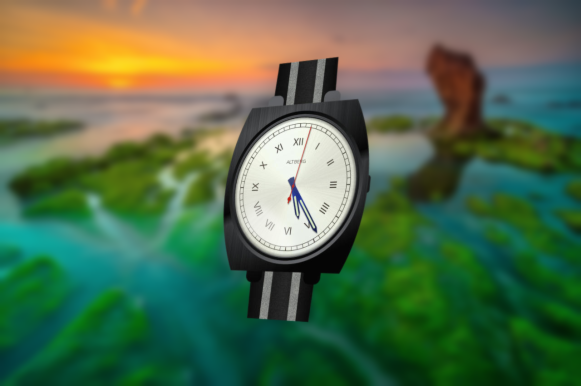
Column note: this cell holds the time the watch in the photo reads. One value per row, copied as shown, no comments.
5:24:02
